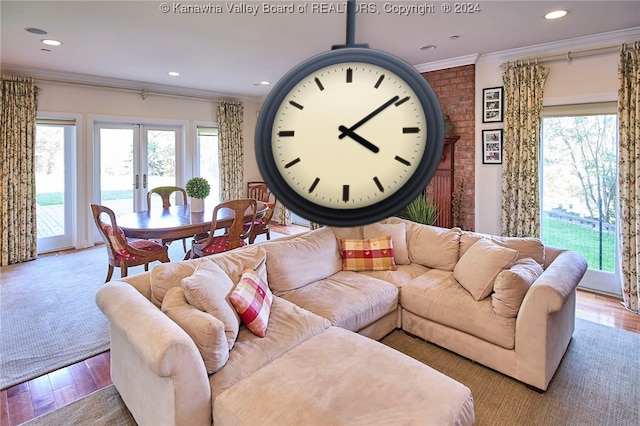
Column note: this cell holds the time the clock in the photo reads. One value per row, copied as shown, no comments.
4:09
